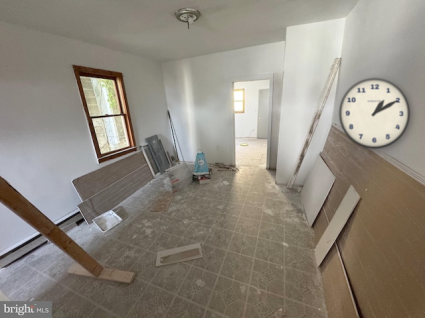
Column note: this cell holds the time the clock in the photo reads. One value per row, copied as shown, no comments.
1:10
